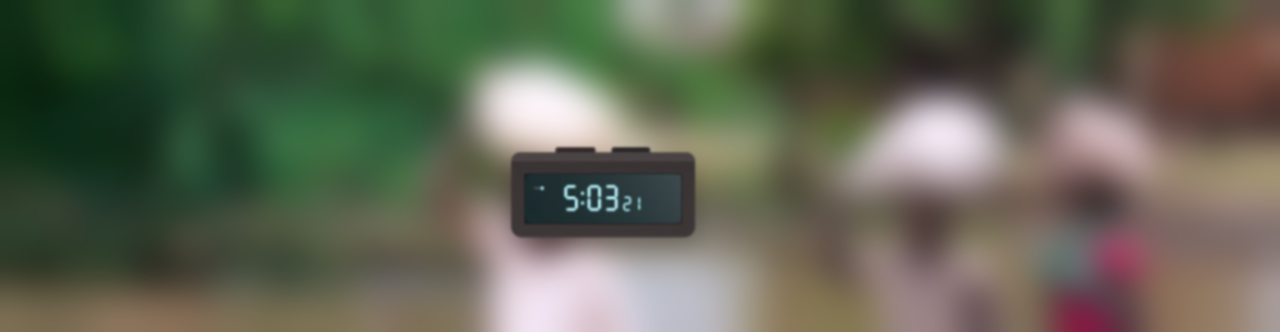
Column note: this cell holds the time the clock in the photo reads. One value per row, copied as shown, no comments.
5:03:21
